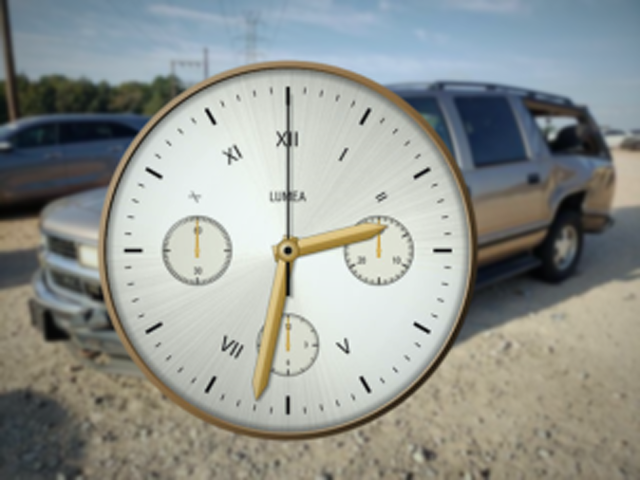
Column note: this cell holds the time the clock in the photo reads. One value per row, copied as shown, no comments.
2:32
